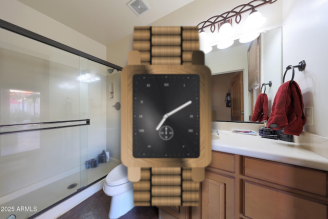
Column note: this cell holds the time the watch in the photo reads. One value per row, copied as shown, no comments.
7:10
